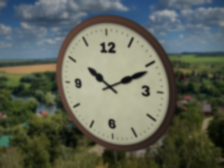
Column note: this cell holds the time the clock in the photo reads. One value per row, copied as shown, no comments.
10:11
